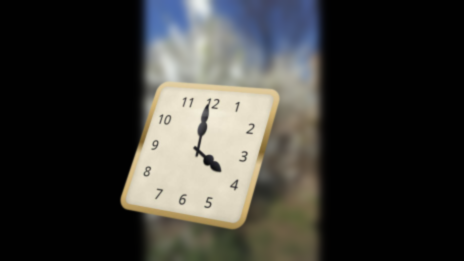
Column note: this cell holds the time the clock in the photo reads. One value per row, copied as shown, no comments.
3:59
